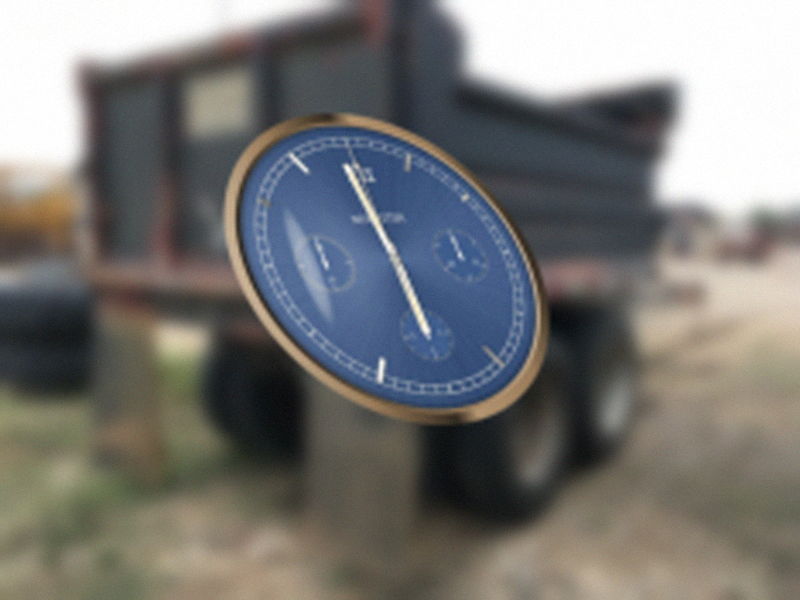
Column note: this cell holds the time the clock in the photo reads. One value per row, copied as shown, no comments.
5:59
